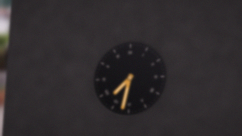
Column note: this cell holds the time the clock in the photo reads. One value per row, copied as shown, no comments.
7:32
